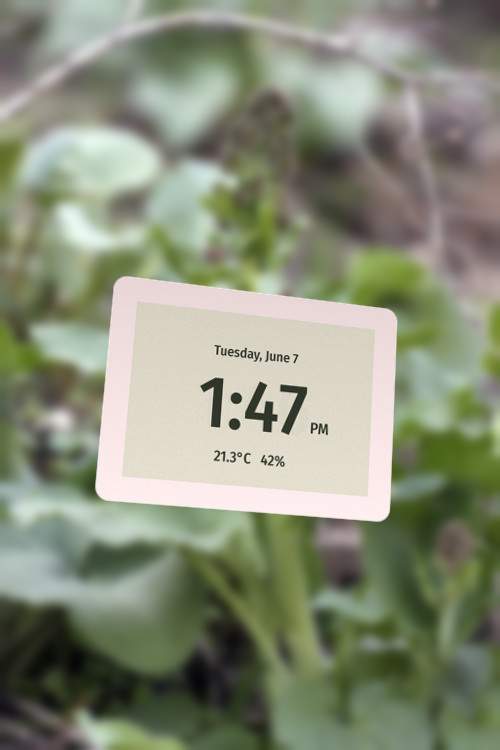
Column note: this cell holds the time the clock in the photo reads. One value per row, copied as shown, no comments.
1:47
